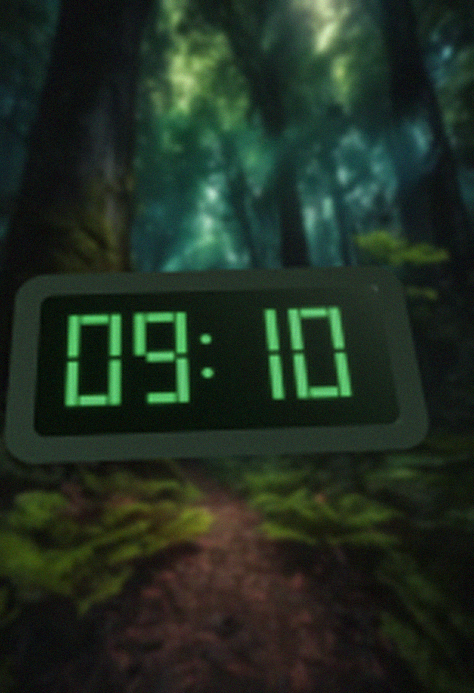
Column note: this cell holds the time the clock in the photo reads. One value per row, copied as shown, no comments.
9:10
